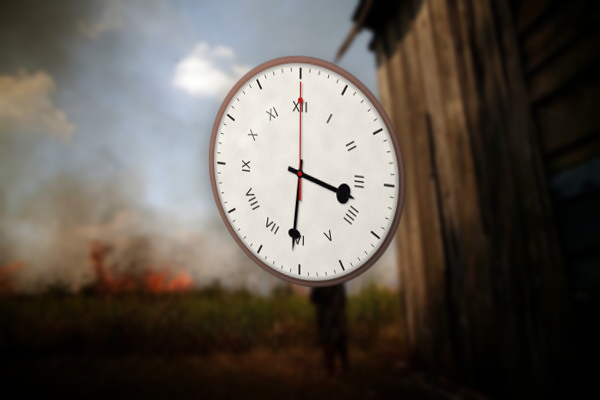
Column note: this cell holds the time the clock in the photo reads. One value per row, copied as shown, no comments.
3:31:00
